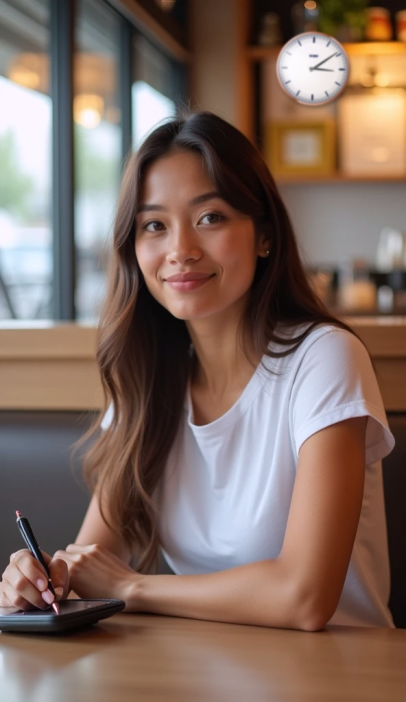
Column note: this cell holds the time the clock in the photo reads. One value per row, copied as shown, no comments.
3:09
